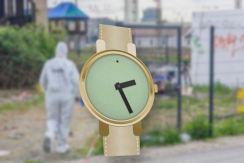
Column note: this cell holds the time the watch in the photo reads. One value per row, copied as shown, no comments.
2:26
